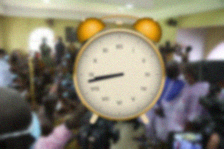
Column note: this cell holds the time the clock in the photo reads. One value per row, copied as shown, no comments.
8:43
